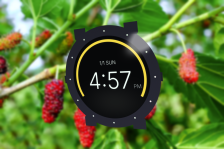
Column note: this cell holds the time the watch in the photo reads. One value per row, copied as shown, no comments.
4:57
